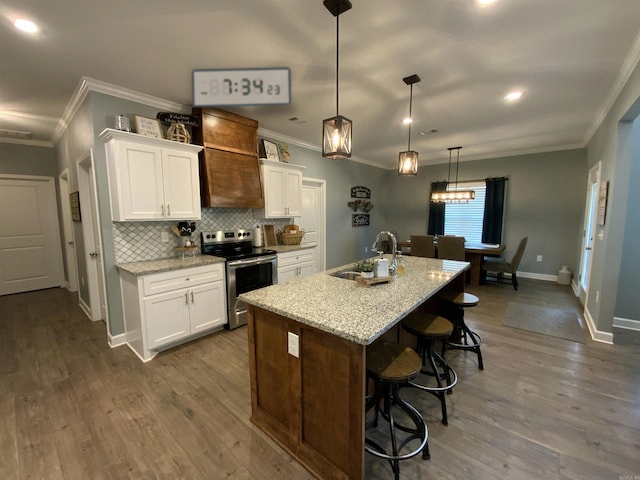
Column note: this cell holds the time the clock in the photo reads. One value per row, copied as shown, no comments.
7:34
